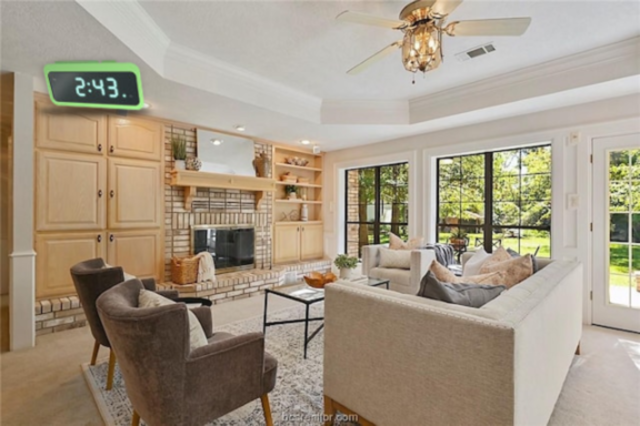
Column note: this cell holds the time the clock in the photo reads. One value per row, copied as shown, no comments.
2:43
